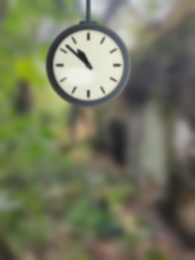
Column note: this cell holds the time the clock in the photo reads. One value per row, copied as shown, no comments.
10:52
